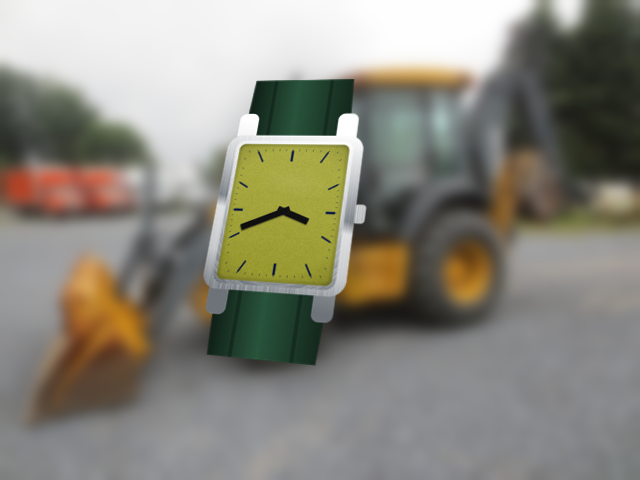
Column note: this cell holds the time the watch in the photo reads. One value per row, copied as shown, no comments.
3:41
